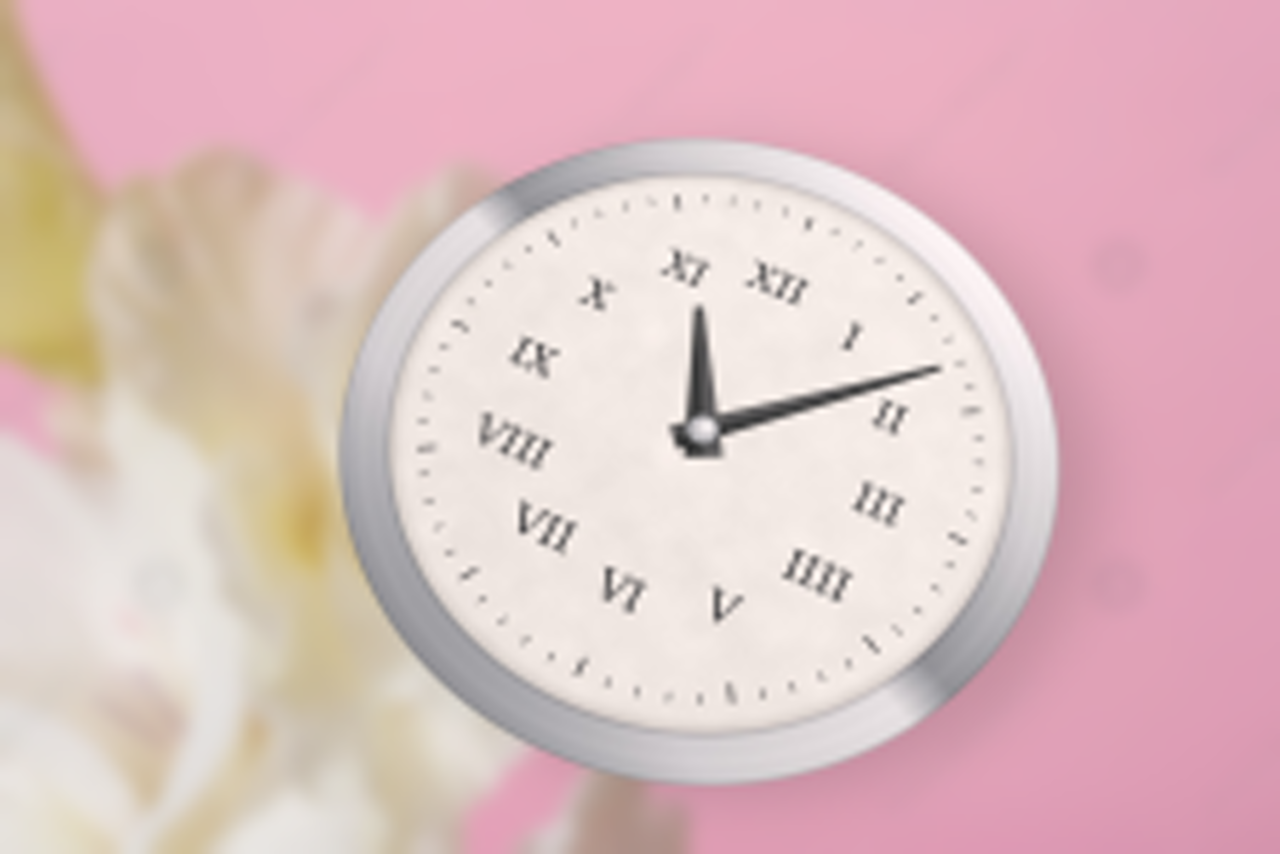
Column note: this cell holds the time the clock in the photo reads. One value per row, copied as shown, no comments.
11:08
